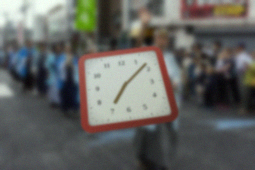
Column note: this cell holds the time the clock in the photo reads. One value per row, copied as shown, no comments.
7:08
